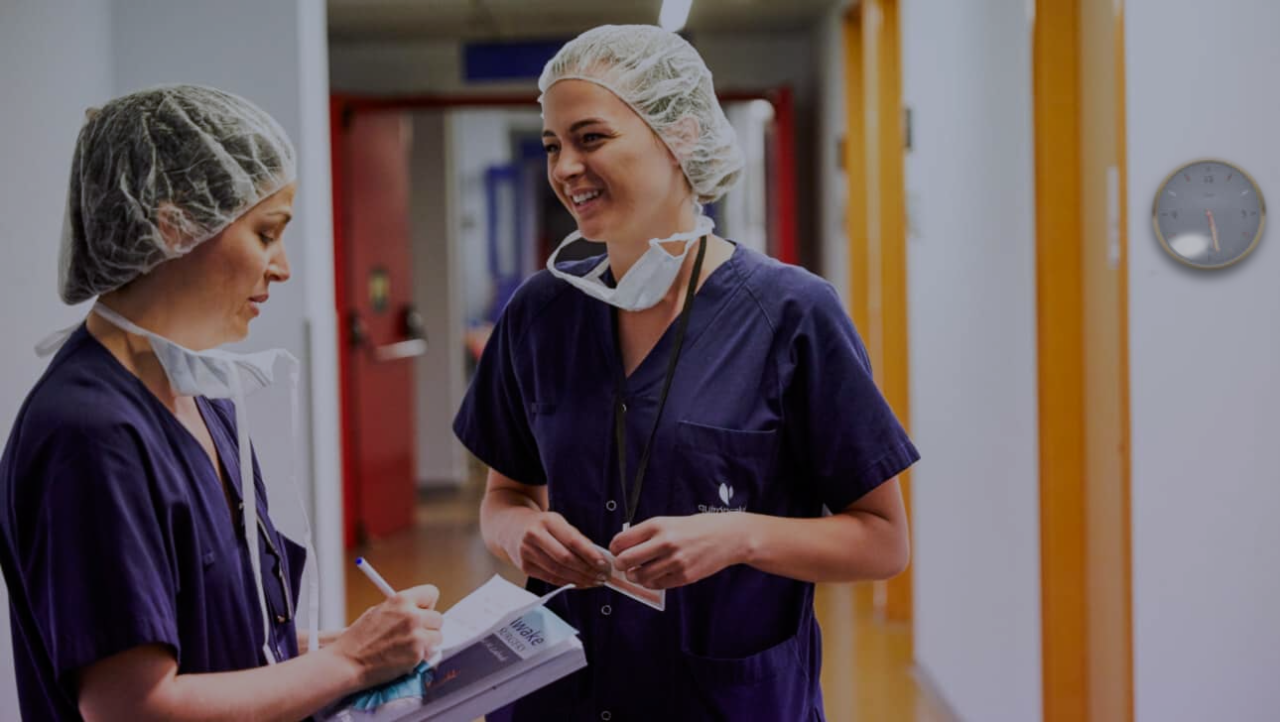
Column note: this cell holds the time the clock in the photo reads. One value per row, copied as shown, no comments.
5:28
